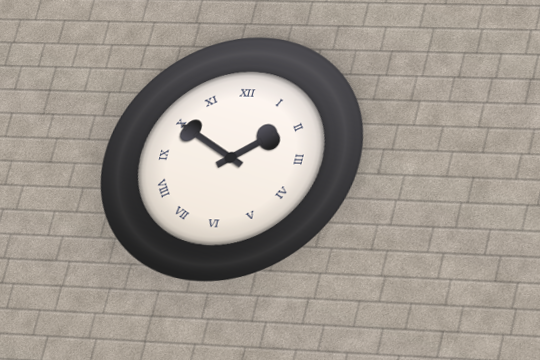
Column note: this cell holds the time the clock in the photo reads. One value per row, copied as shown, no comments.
1:50
